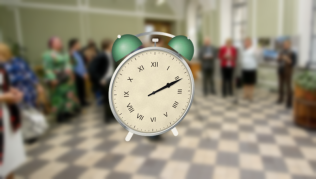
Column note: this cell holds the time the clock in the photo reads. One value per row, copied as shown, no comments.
2:11
